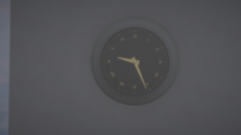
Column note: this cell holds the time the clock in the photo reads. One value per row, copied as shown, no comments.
9:26
